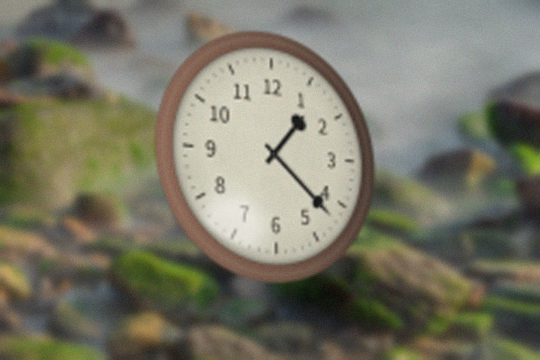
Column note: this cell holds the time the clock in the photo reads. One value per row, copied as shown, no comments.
1:22
